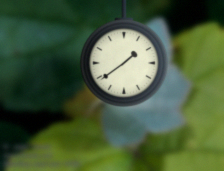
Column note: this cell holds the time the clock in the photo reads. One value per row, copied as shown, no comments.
1:39
